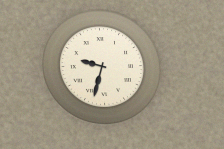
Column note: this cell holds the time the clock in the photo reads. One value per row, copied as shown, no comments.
9:33
